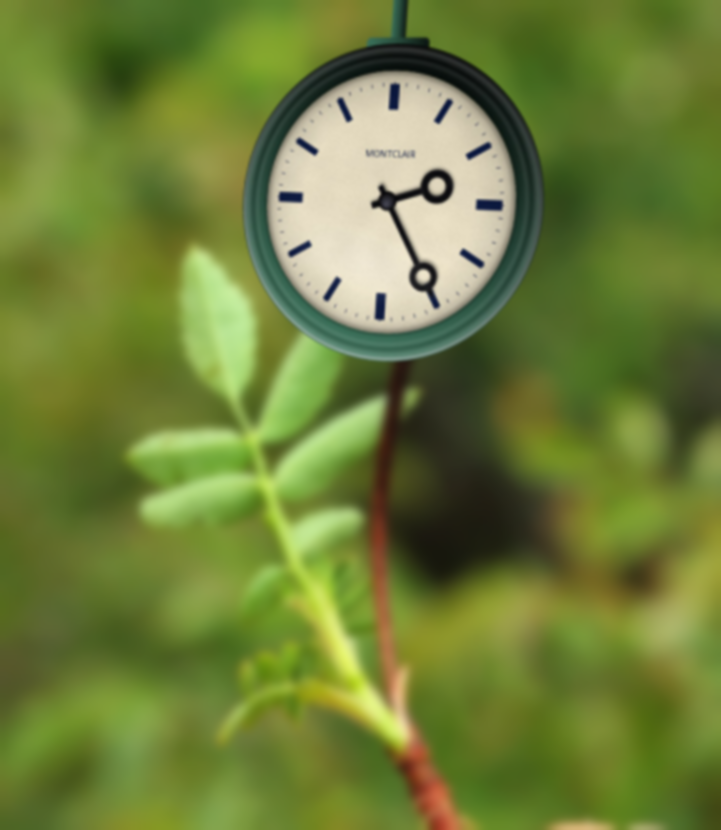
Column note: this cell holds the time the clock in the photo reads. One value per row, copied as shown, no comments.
2:25
